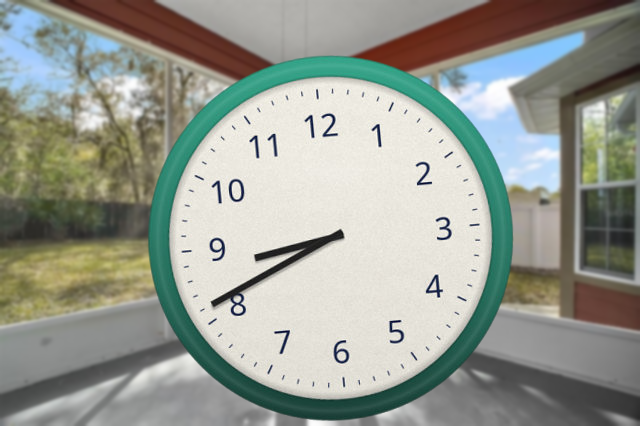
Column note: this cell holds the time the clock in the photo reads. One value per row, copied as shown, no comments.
8:41
